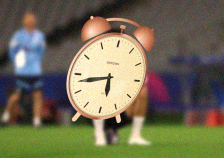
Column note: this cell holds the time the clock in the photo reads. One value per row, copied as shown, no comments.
5:43
